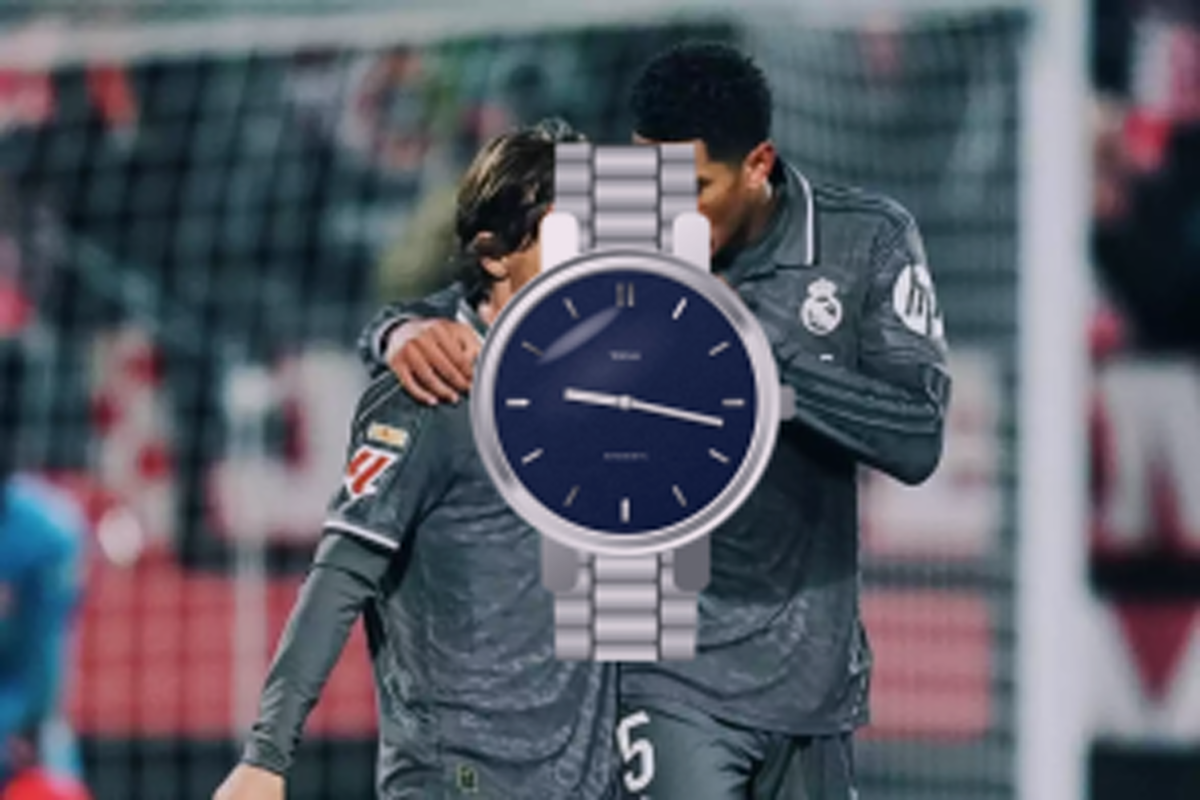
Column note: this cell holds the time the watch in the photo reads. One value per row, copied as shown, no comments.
9:17
